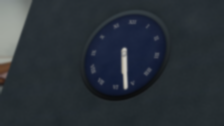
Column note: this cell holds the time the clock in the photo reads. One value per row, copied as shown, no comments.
5:27
